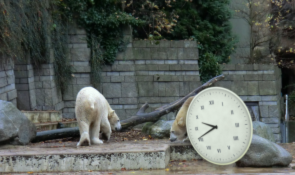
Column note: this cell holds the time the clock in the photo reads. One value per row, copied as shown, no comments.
9:41
